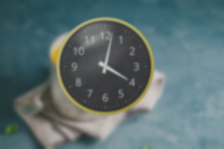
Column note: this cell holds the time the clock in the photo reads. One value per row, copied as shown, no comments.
4:02
